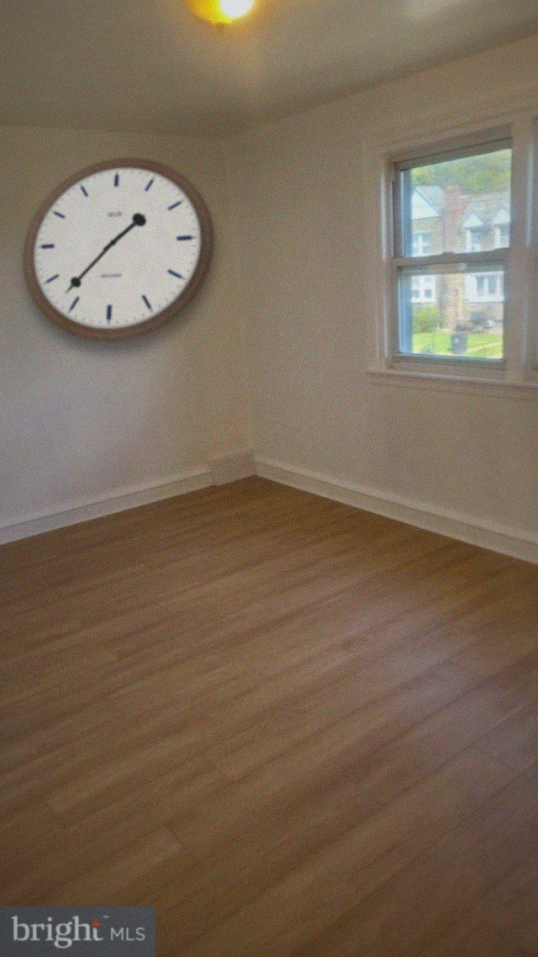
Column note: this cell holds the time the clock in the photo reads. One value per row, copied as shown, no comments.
1:37
